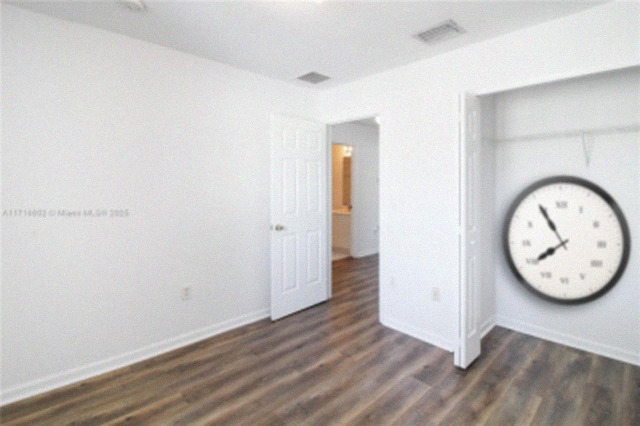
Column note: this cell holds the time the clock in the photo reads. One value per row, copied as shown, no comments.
7:55
